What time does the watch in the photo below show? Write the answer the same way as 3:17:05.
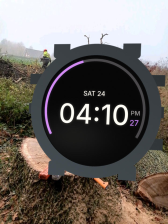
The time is 4:10:27
